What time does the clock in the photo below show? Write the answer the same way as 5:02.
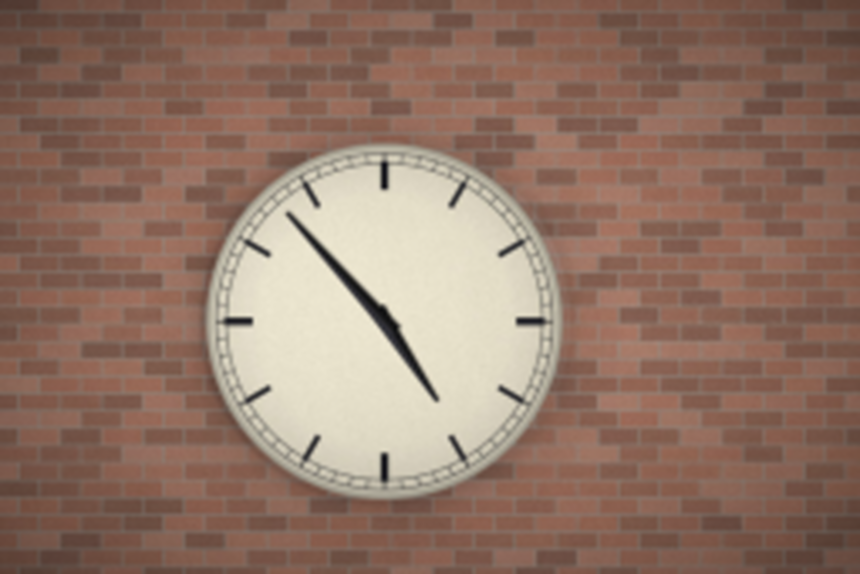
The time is 4:53
